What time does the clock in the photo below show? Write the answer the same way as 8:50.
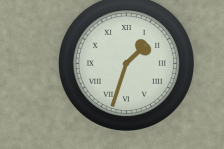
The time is 1:33
